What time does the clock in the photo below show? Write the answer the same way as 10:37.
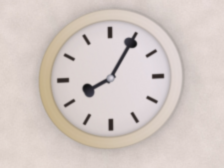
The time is 8:05
